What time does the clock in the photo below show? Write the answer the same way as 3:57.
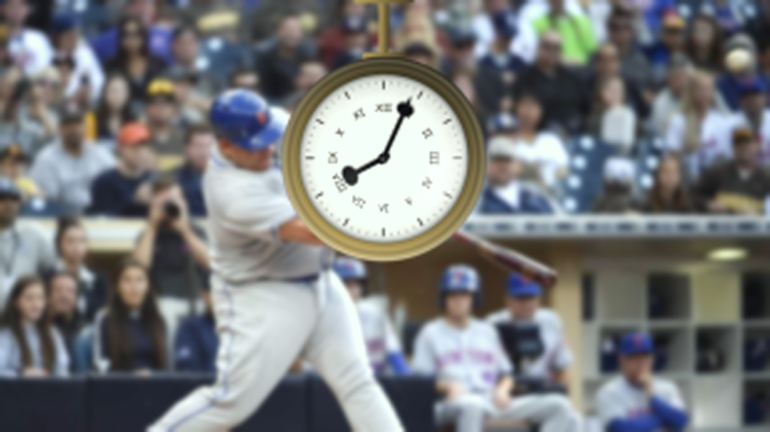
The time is 8:04
